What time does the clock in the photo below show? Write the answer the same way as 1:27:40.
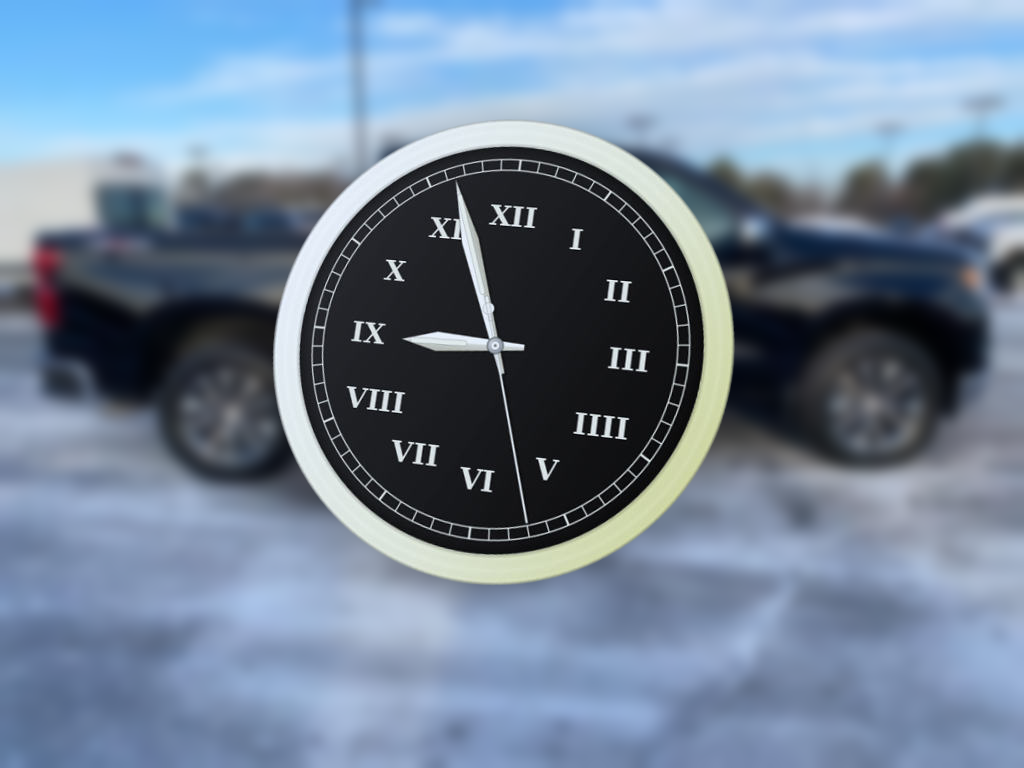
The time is 8:56:27
